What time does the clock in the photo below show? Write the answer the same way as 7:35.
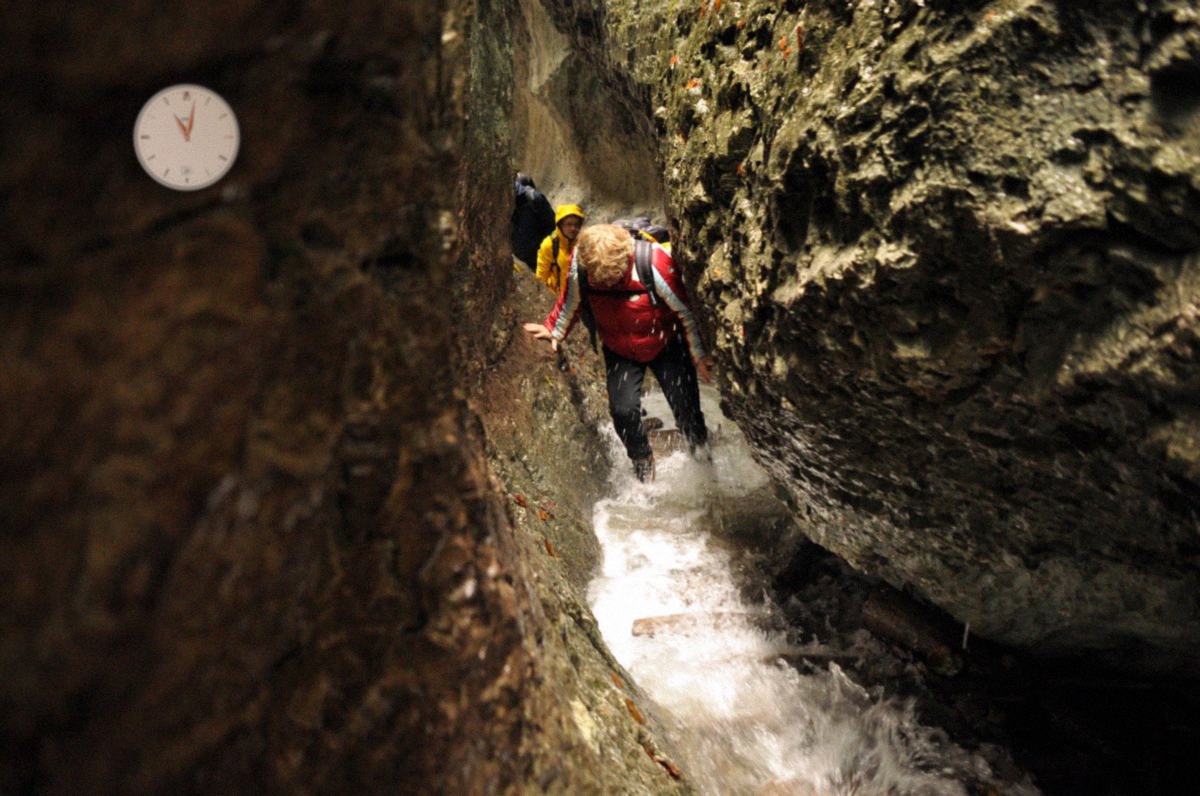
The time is 11:02
